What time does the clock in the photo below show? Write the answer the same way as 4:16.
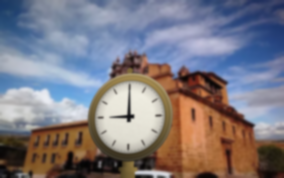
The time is 9:00
